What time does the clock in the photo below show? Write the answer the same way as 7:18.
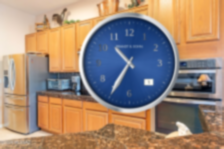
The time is 10:35
